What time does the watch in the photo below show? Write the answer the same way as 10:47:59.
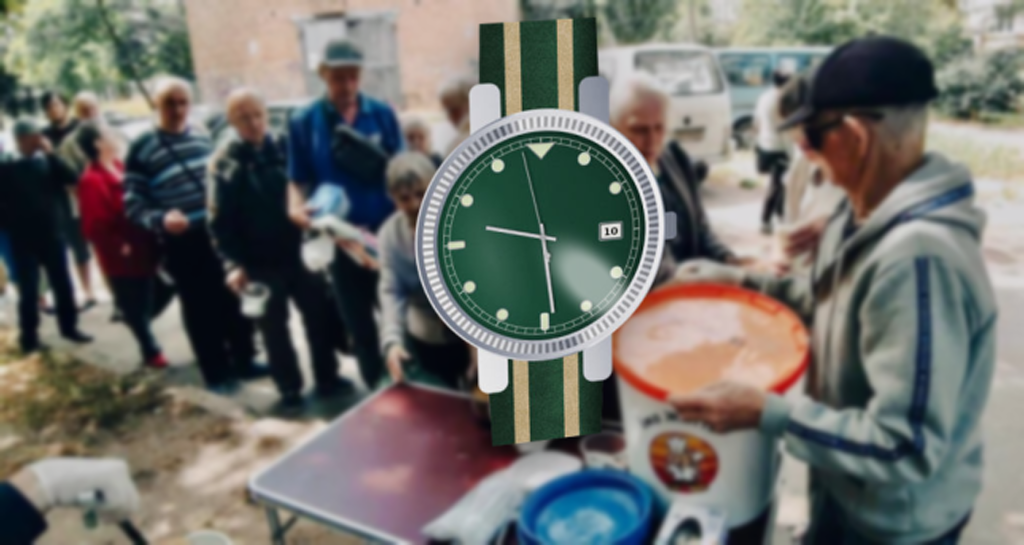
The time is 9:28:58
